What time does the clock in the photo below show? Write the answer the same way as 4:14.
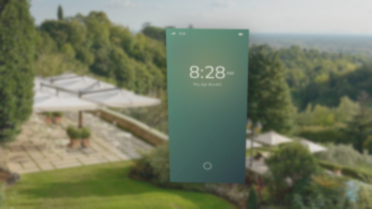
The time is 8:28
